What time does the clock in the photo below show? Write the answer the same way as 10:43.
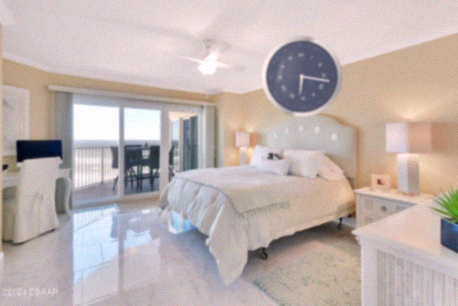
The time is 6:17
